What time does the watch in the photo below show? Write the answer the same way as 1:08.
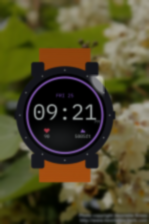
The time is 9:21
